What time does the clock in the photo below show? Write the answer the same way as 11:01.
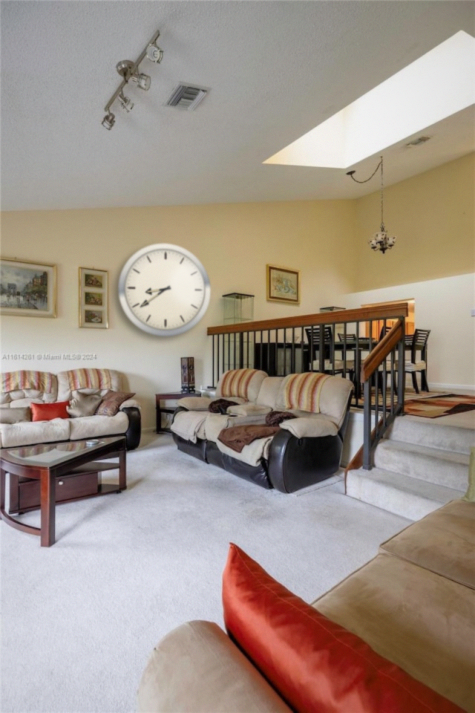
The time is 8:39
